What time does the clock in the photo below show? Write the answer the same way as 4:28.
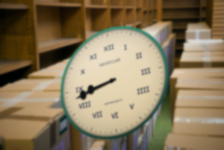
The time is 8:43
